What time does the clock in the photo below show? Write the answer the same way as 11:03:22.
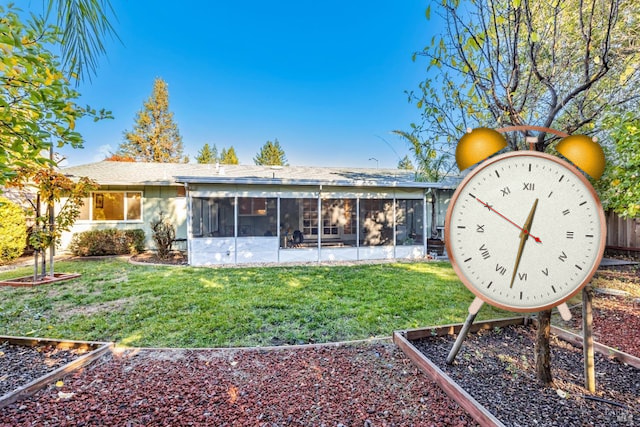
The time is 12:31:50
